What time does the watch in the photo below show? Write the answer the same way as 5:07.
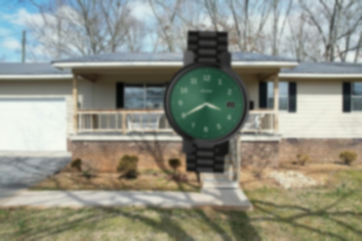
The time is 3:40
